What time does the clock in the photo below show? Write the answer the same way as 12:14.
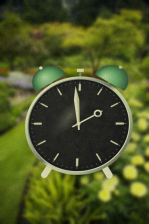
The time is 1:59
